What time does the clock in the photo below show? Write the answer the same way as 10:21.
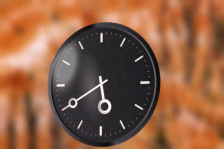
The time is 5:40
